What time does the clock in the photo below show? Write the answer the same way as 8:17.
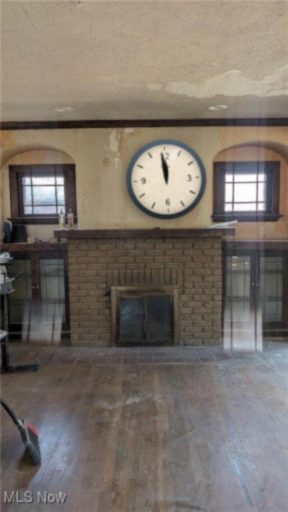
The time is 11:59
